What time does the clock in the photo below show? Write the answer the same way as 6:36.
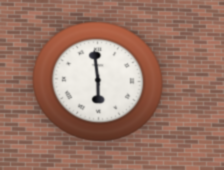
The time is 5:59
